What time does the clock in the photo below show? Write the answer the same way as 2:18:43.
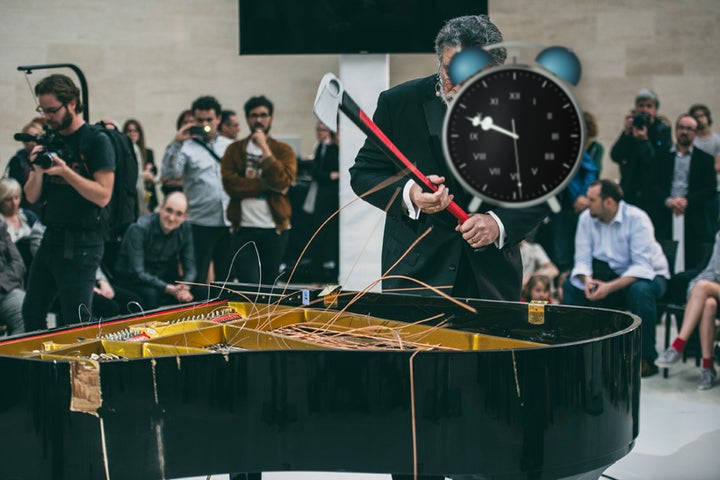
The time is 9:48:29
